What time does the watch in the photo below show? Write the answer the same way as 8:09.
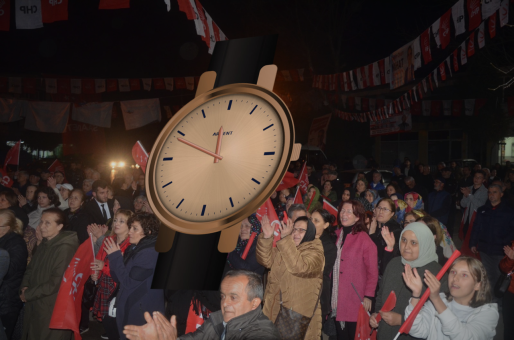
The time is 11:49
